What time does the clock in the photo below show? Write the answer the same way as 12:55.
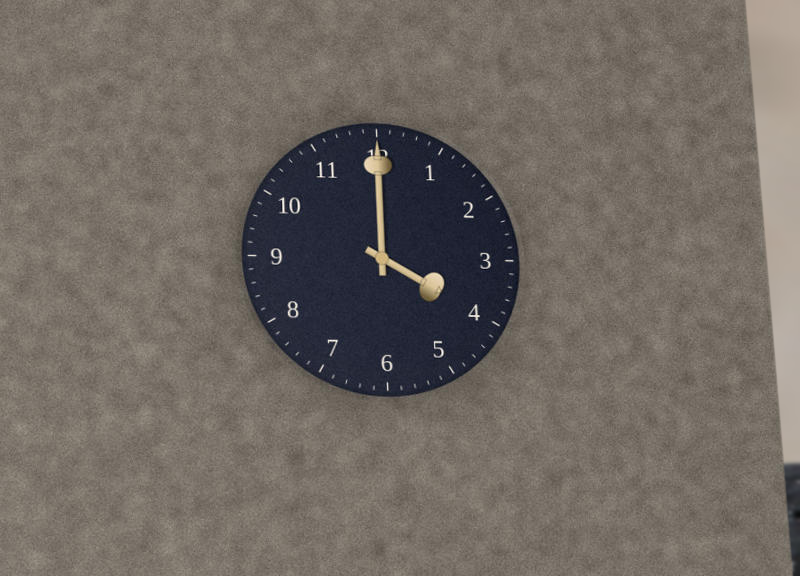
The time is 4:00
